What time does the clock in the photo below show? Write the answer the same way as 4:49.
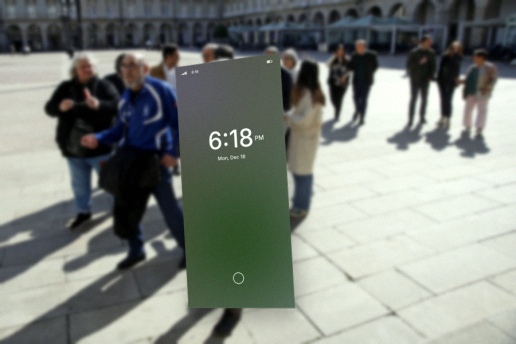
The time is 6:18
